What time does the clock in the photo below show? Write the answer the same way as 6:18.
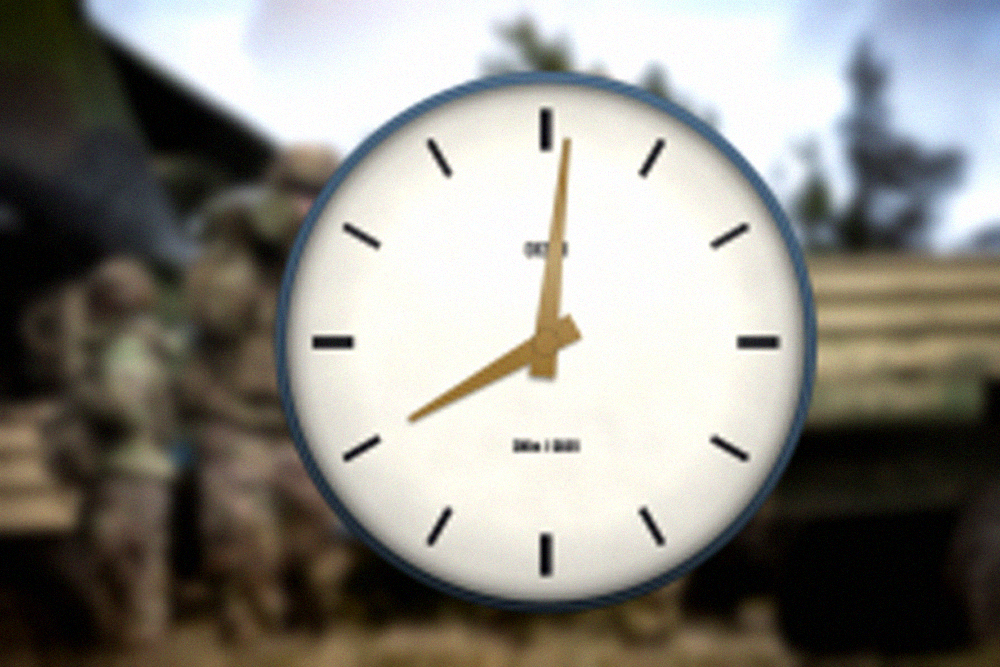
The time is 8:01
